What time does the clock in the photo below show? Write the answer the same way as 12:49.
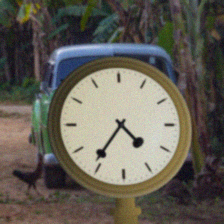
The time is 4:36
